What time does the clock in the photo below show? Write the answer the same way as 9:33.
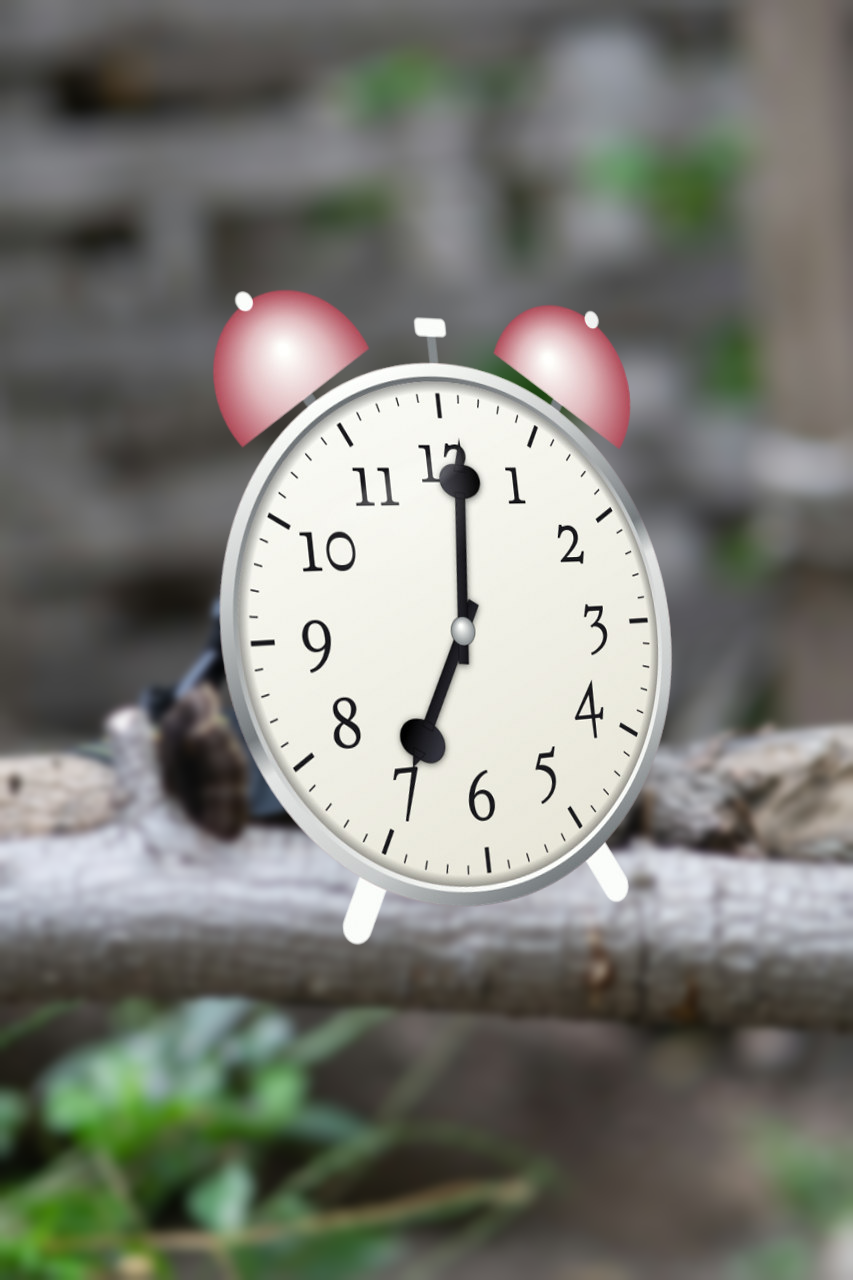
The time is 7:01
